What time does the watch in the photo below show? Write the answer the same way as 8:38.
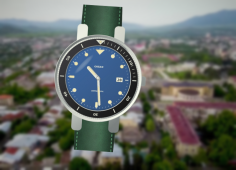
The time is 10:29
